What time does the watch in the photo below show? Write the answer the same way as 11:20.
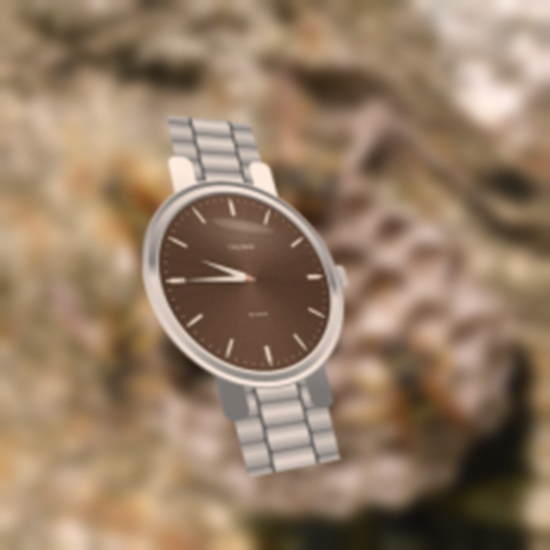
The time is 9:45
